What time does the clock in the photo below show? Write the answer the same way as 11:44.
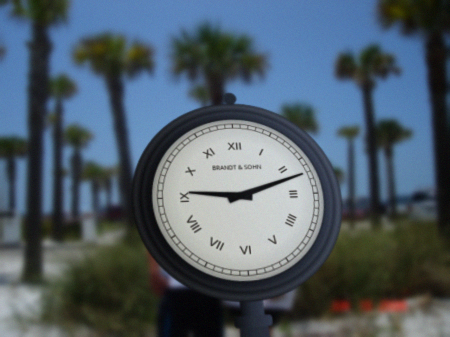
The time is 9:12
